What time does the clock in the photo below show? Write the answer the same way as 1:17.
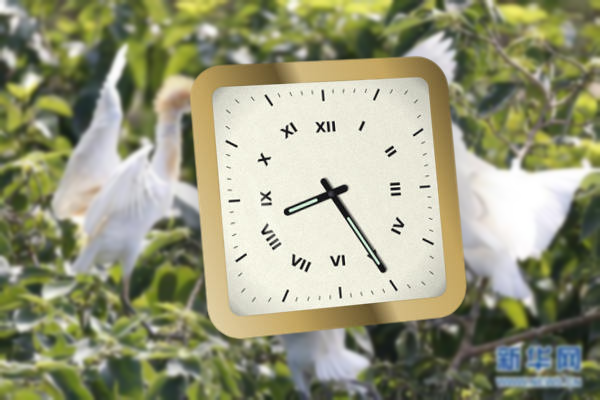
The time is 8:25
